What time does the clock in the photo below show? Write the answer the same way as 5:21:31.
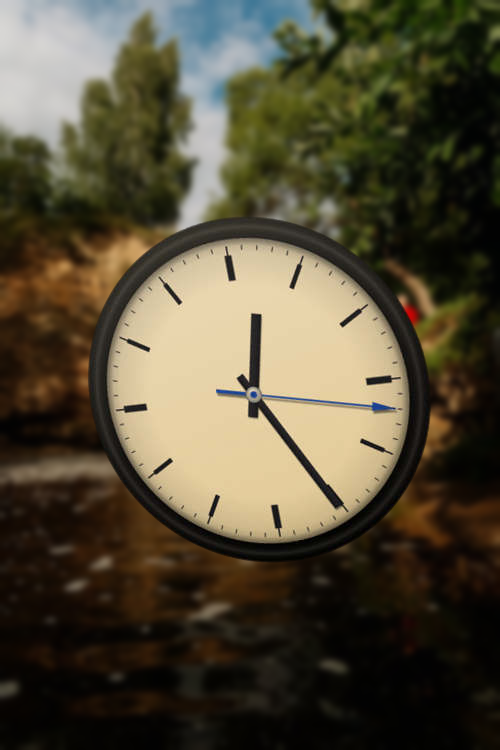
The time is 12:25:17
